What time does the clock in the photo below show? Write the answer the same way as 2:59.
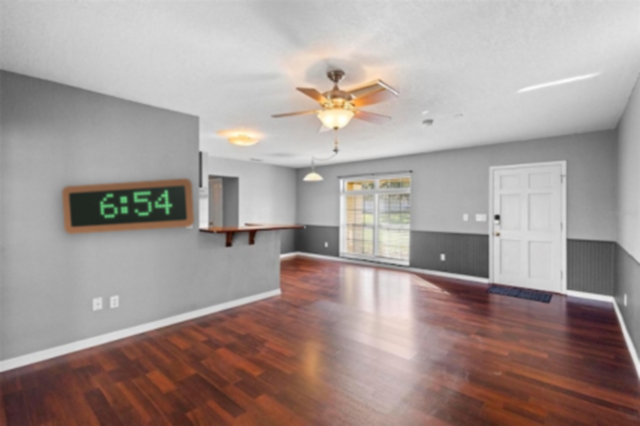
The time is 6:54
